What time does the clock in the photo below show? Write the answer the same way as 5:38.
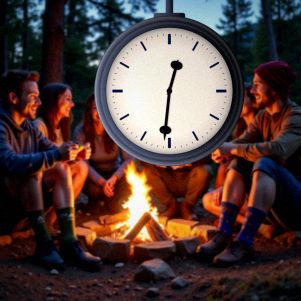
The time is 12:31
